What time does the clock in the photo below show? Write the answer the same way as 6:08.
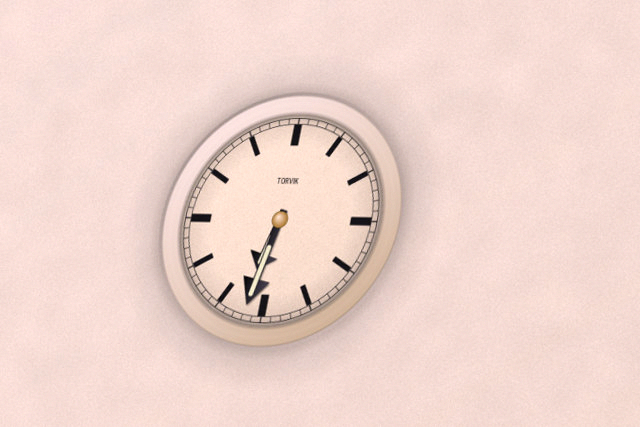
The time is 6:32
